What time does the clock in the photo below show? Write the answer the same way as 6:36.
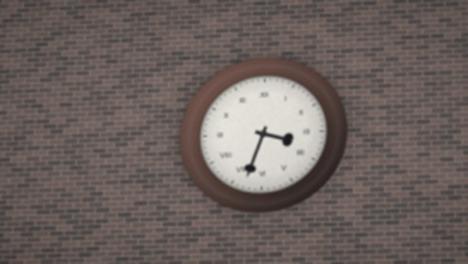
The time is 3:33
